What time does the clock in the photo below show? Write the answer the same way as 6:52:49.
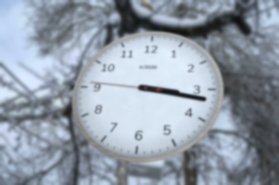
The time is 3:16:46
